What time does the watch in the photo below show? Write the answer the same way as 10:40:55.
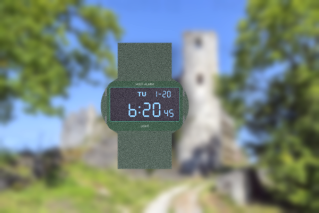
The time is 6:20:45
